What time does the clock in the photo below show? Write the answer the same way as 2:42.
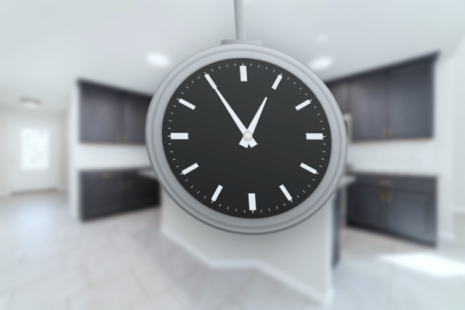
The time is 12:55
